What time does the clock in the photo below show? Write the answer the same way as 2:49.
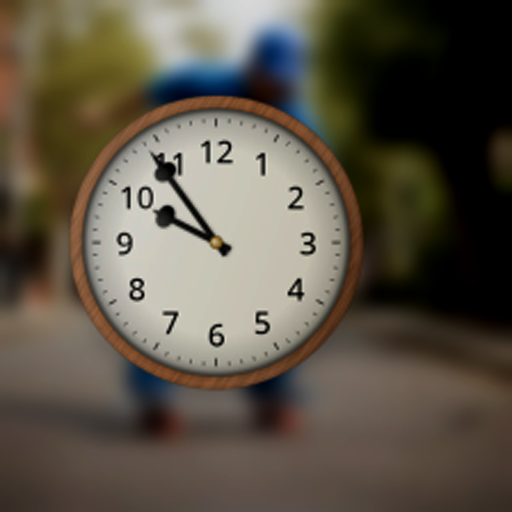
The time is 9:54
